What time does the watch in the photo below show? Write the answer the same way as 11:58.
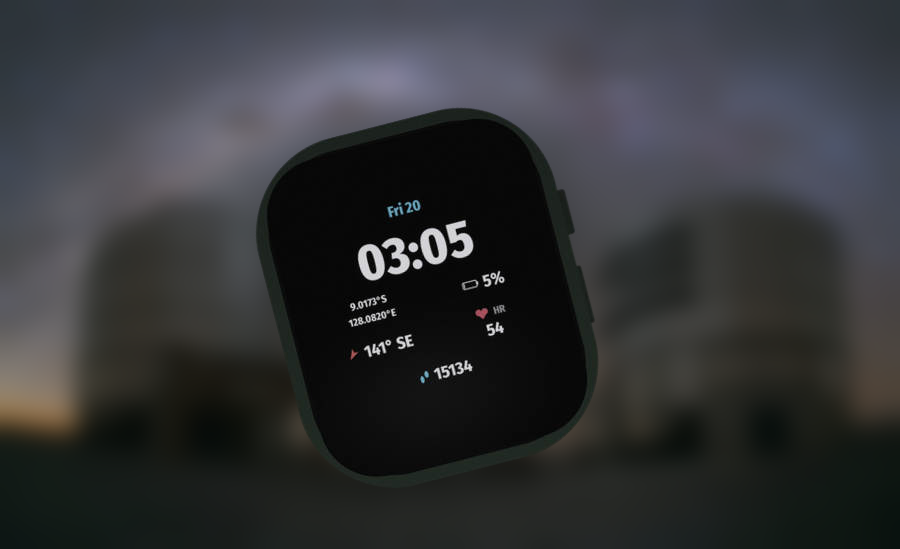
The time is 3:05
